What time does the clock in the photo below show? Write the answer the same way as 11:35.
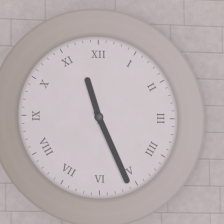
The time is 11:26
